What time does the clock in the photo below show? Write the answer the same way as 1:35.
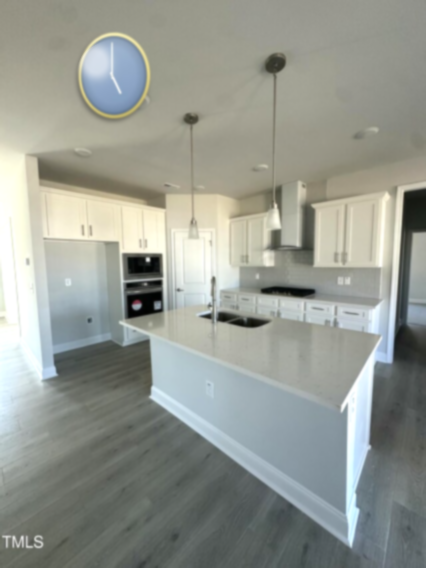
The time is 5:00
